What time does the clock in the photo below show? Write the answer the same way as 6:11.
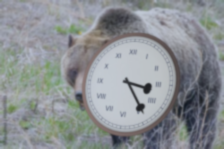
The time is 3:24
